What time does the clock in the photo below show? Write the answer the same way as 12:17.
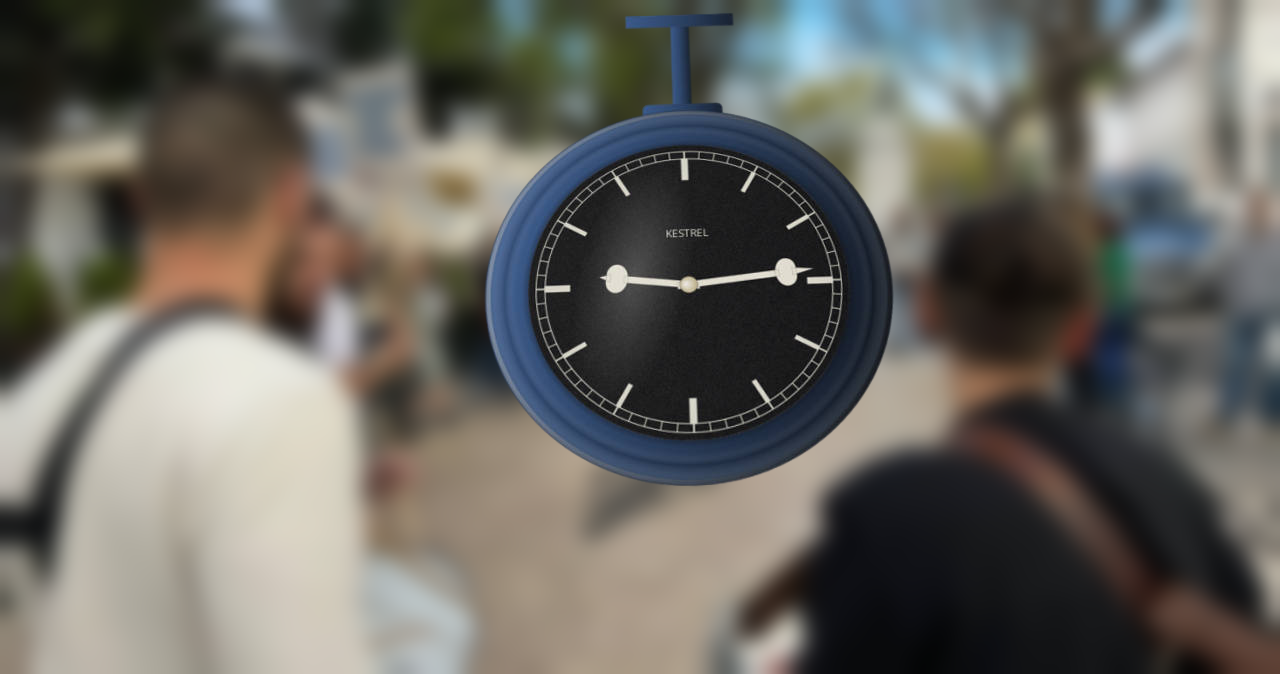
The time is 9:14
